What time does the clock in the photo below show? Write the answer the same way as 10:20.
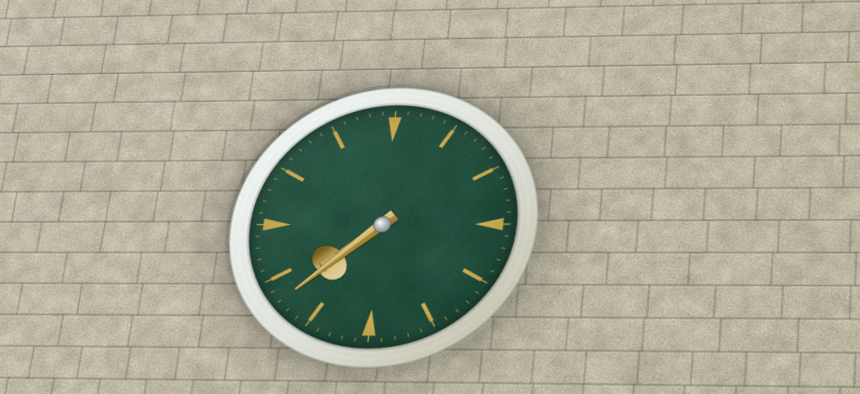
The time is 7:38
